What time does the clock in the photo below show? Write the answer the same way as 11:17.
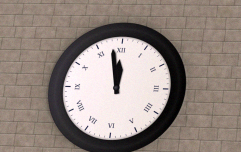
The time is 11:58
